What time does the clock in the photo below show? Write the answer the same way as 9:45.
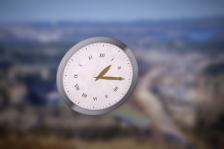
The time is 1:15
